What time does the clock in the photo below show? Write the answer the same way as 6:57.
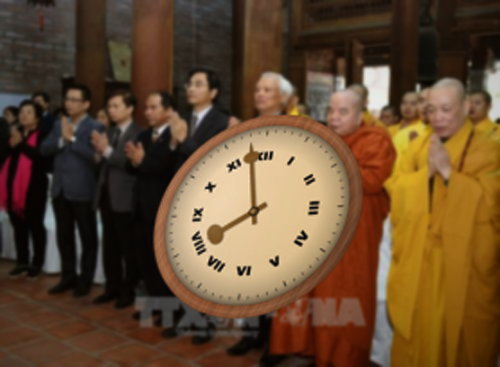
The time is 7:58
